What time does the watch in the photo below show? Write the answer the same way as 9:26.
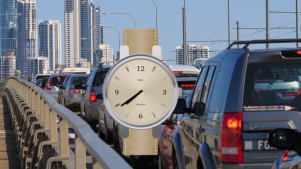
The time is 7:39
